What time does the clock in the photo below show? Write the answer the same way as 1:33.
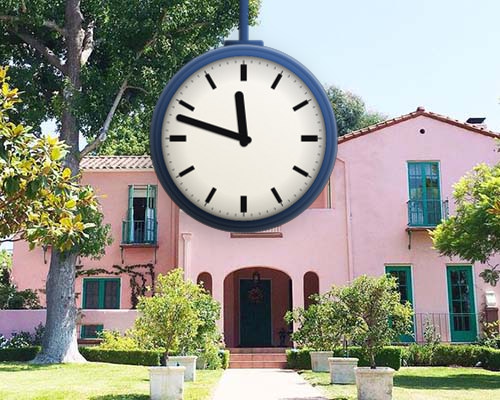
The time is 11:48
